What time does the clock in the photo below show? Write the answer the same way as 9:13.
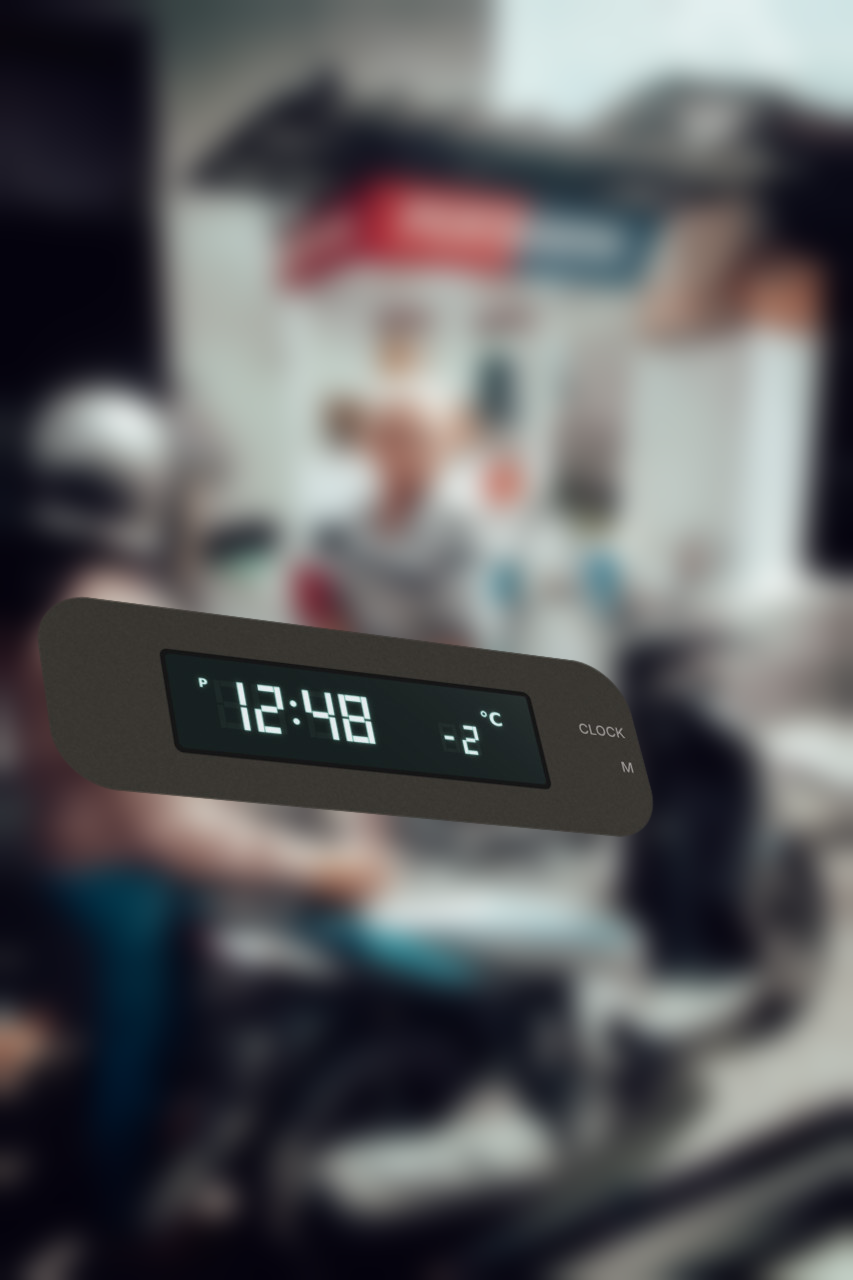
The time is 12:48
